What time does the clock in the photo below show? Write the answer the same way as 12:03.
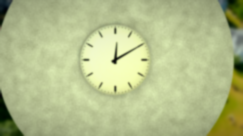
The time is 12:10
